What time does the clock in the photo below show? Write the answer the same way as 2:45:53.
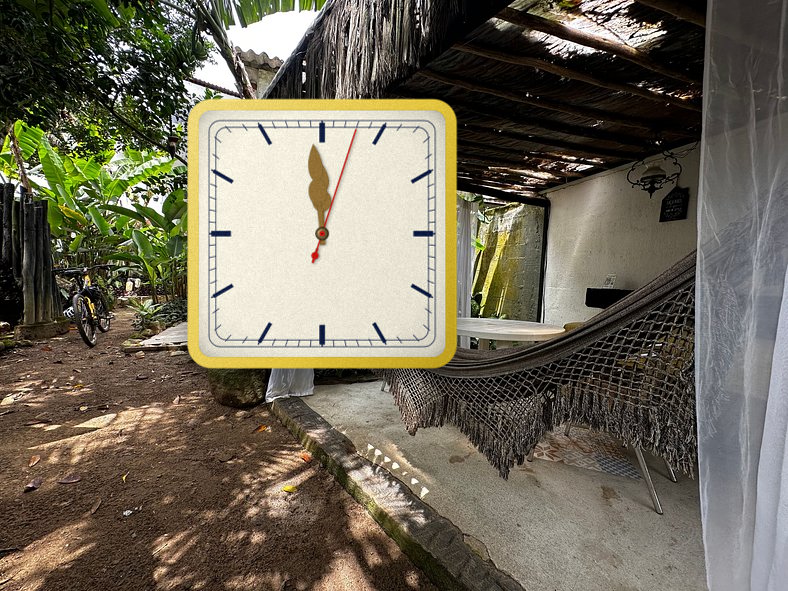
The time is 11:59:03
